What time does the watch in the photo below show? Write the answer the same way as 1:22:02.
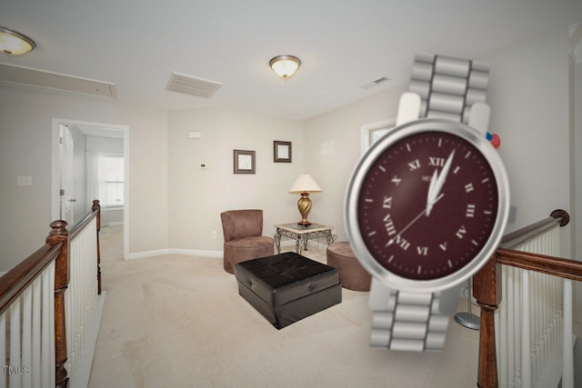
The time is 12:02:37
